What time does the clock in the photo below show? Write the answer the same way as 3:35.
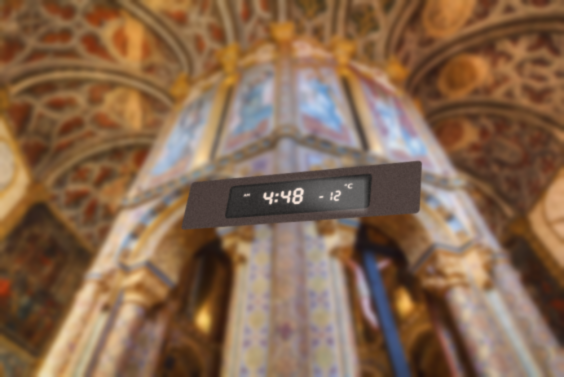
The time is 4:48
